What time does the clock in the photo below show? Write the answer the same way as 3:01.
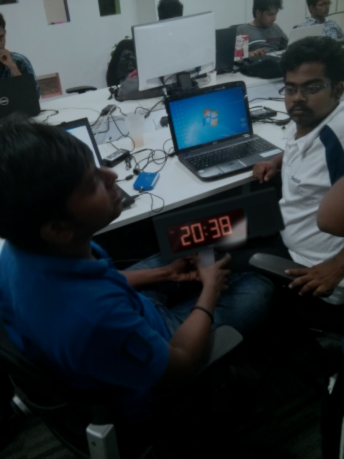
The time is 20:38
